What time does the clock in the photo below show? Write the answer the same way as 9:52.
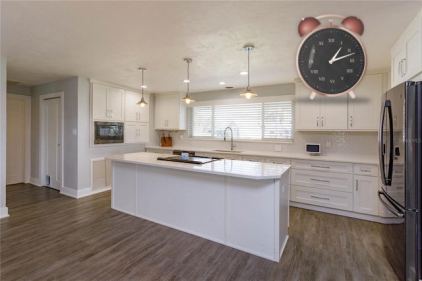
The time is 1:12
